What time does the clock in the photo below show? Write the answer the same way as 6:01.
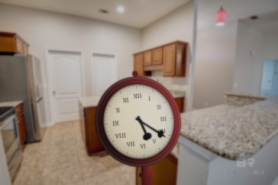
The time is 5:21
